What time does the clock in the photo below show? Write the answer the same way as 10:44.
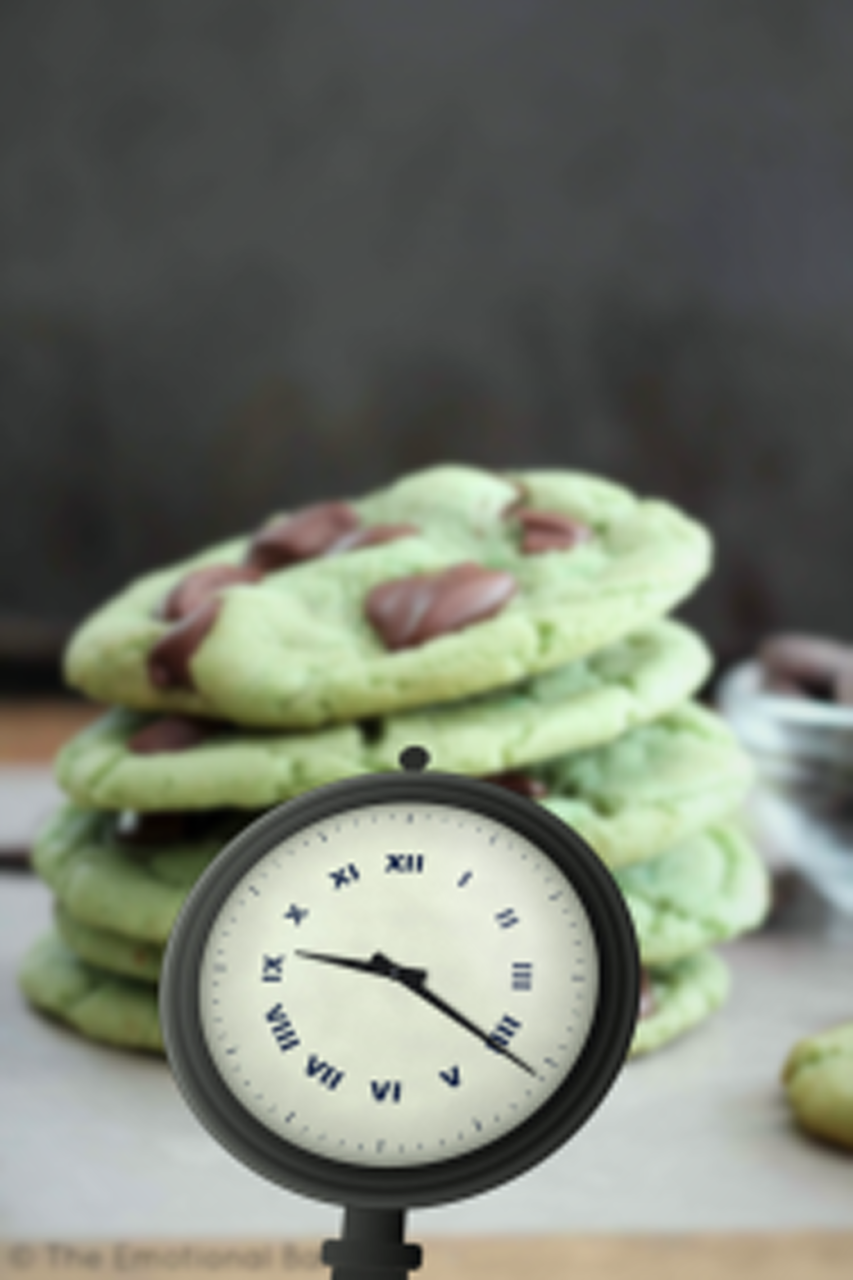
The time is 9:21
